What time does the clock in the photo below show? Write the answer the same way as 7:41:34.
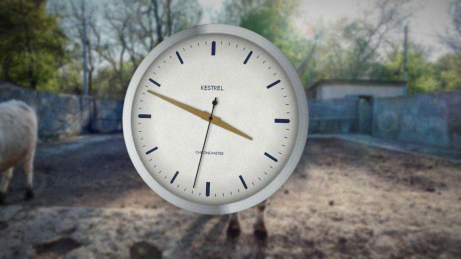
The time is 3:48:32
